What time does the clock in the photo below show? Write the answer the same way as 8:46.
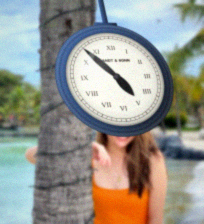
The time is 4:53
